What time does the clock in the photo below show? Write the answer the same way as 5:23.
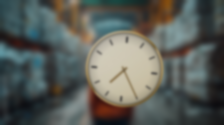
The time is 7:25
